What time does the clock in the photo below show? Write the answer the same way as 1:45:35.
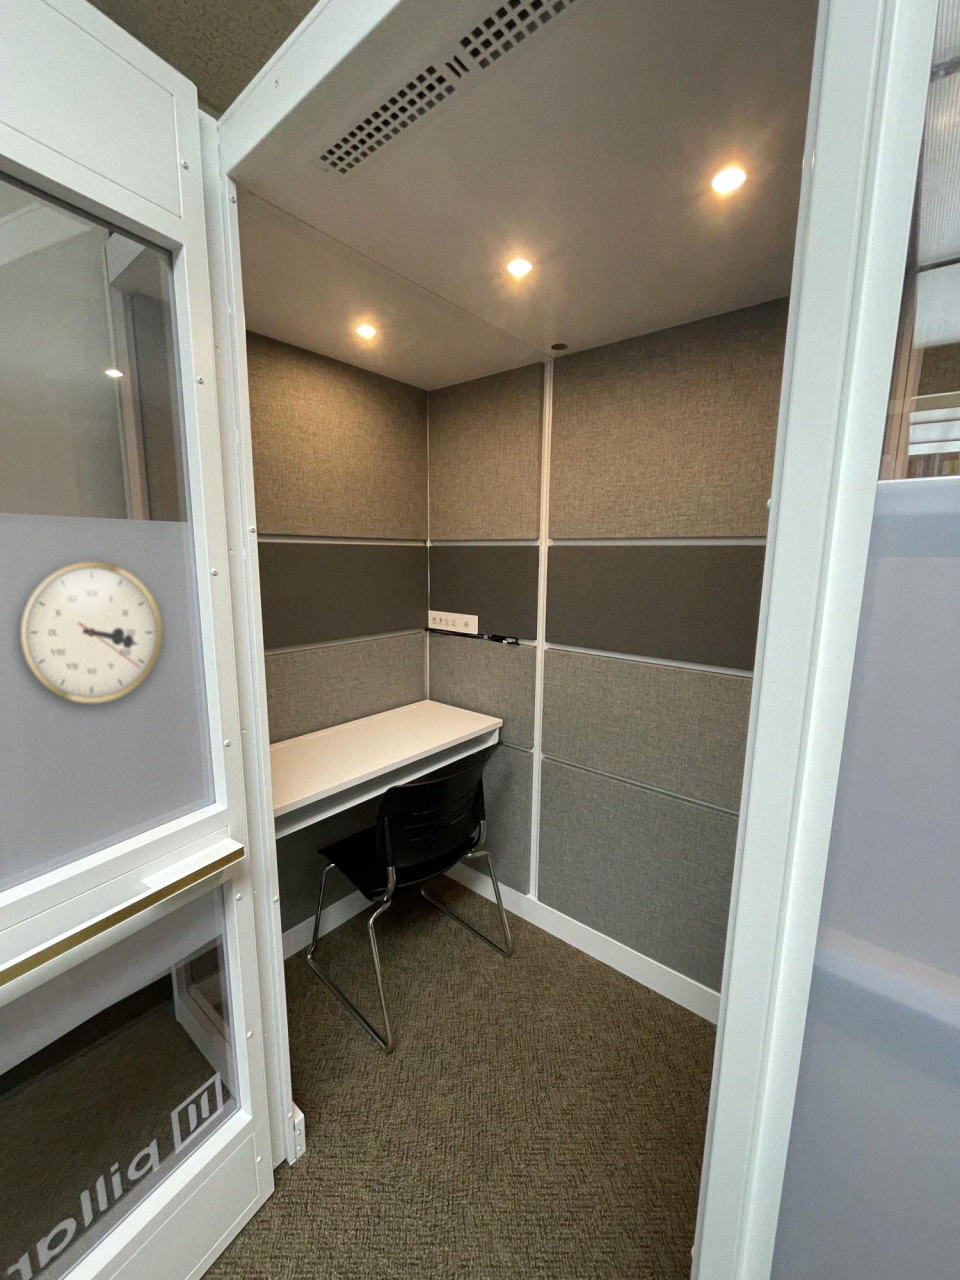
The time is 3:17:21
